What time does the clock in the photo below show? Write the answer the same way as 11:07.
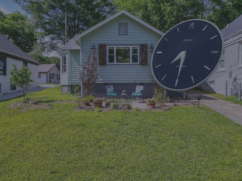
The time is 7:30
